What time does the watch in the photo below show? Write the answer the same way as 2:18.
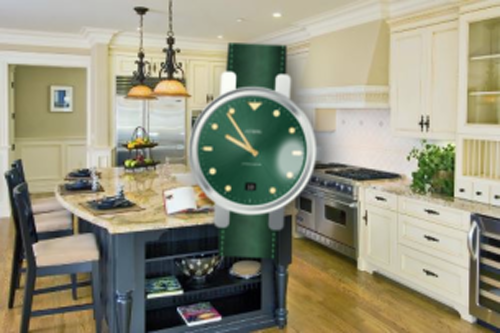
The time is 9:54
